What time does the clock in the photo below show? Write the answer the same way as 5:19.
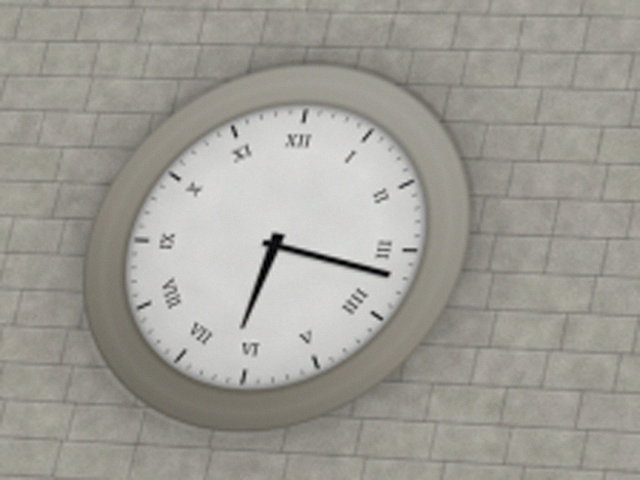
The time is 6:17
